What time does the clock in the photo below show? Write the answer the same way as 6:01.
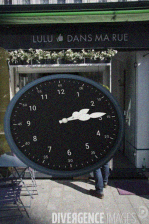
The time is 2:14
